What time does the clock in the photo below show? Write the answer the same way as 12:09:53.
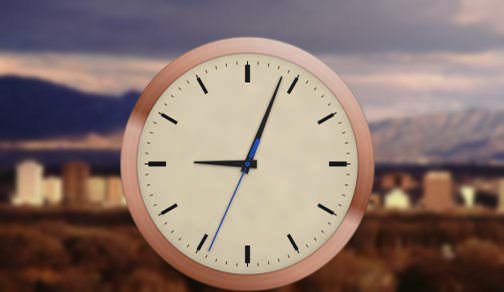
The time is 9:03:34
